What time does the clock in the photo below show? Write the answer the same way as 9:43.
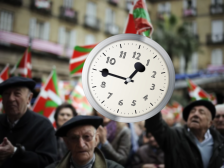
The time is 12:45
